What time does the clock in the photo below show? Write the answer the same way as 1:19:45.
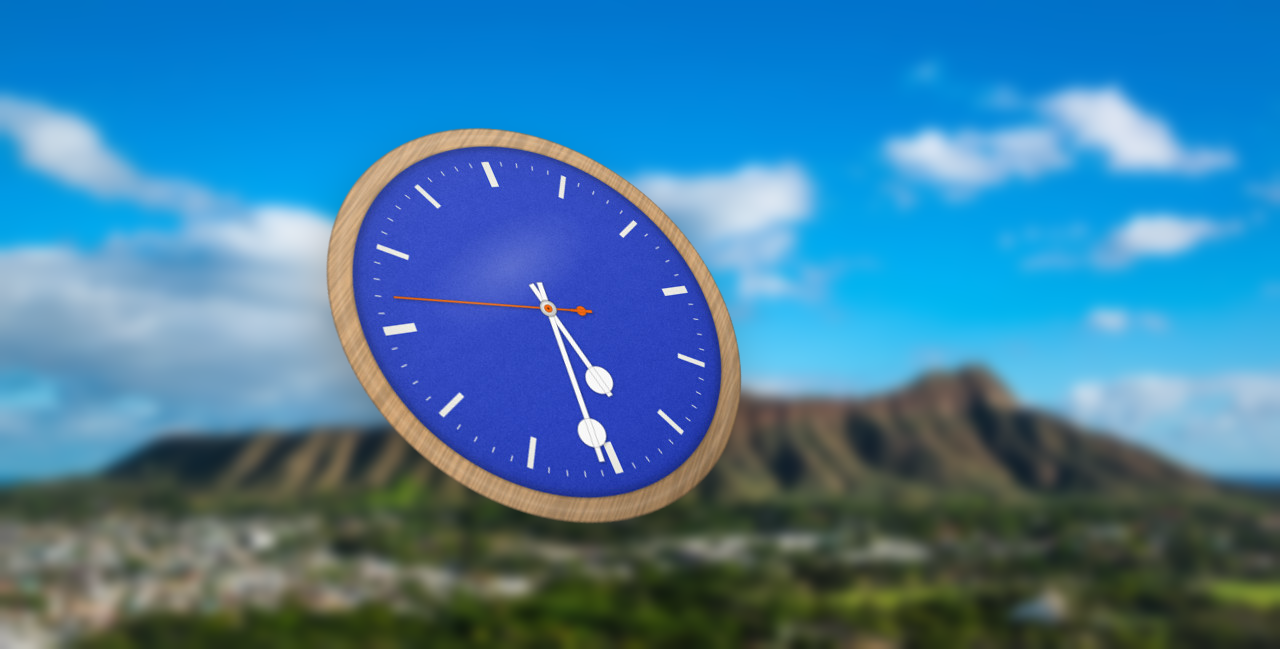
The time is 5:30:47
